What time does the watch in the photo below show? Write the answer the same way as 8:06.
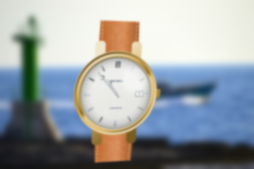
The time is 10:53
